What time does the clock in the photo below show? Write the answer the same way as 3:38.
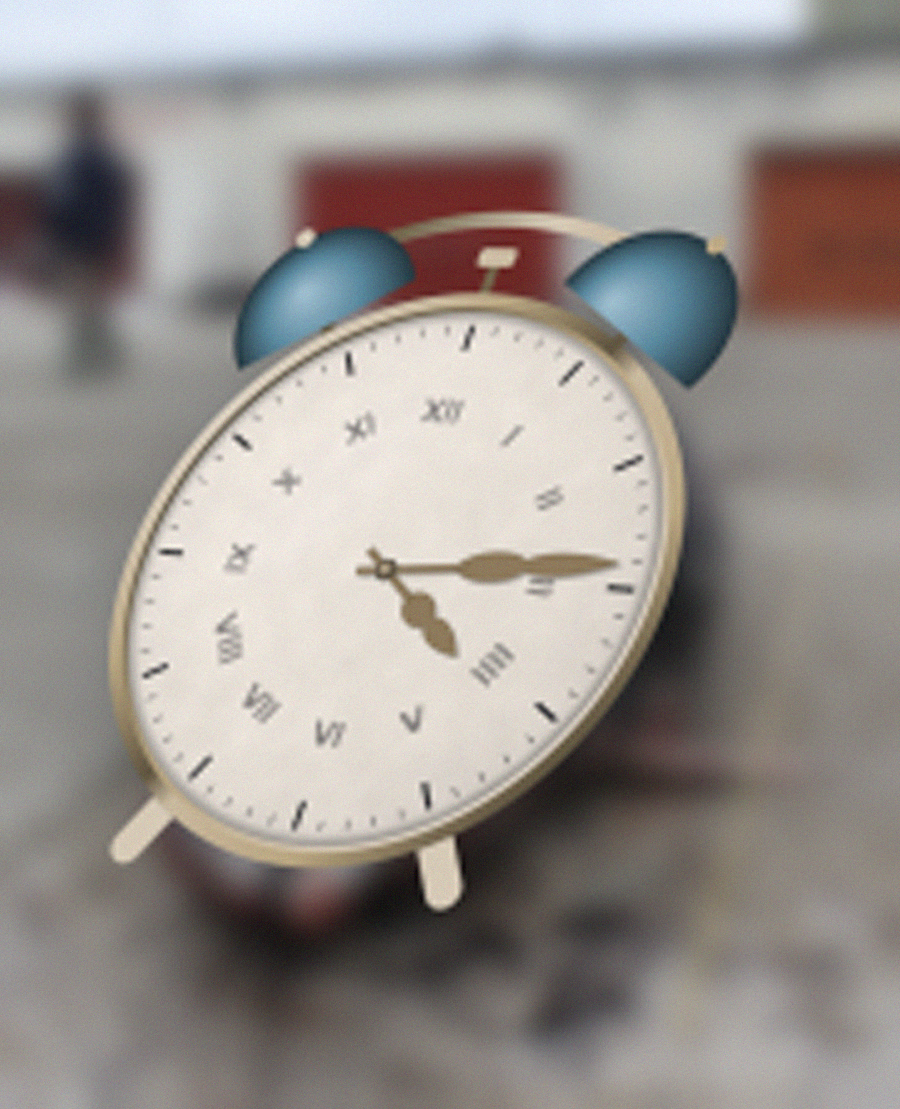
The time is 4:14
